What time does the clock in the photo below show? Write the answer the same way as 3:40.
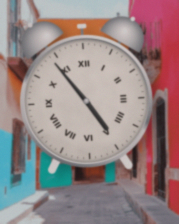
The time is 4:54
